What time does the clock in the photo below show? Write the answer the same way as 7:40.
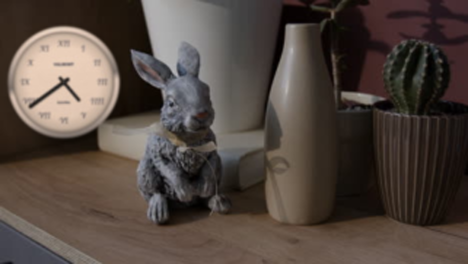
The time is 4:39
